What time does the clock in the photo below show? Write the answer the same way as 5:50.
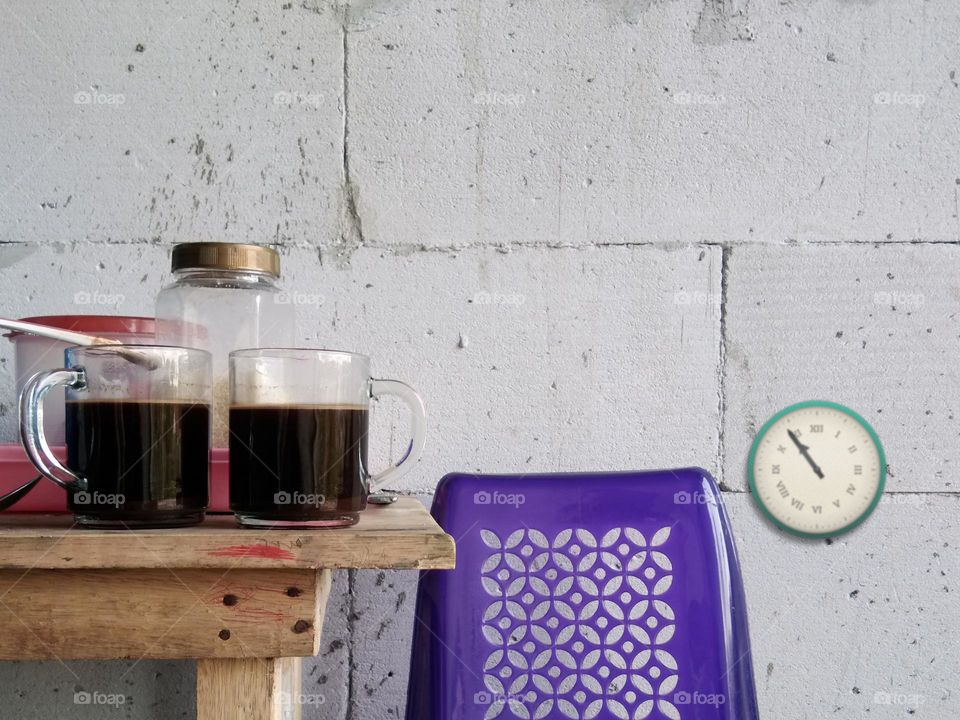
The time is 10:54
